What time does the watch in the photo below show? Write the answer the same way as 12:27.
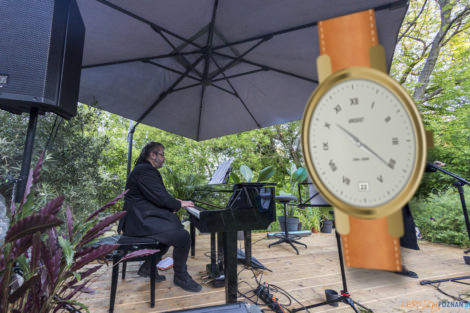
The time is 10:21
